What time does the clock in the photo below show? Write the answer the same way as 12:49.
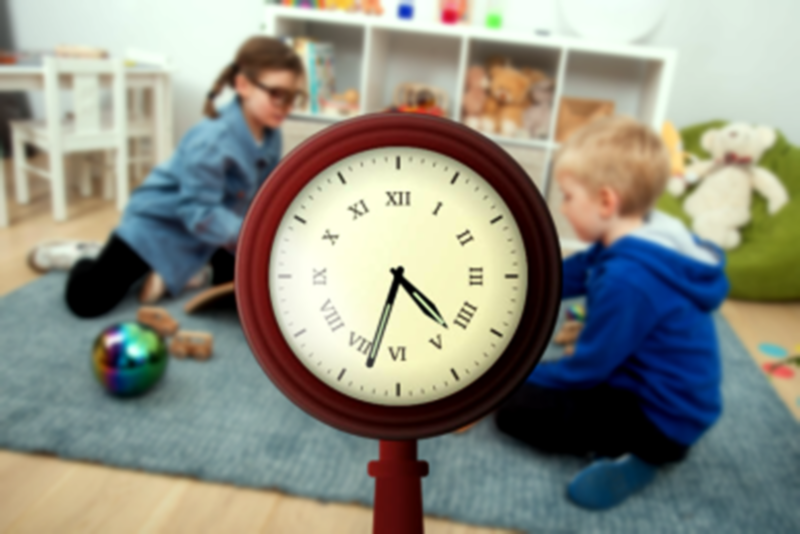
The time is 4:33
